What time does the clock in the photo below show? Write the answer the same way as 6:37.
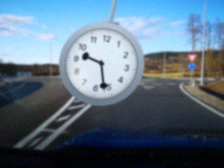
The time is 9:27
